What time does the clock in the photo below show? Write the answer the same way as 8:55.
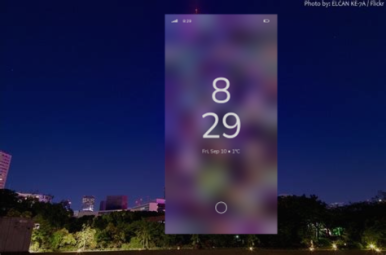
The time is 8:29
